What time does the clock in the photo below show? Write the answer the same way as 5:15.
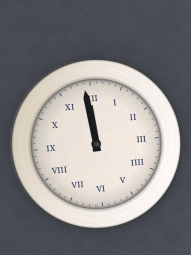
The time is 11:59
